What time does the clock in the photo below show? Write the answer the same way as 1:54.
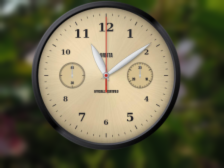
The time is 11:09
